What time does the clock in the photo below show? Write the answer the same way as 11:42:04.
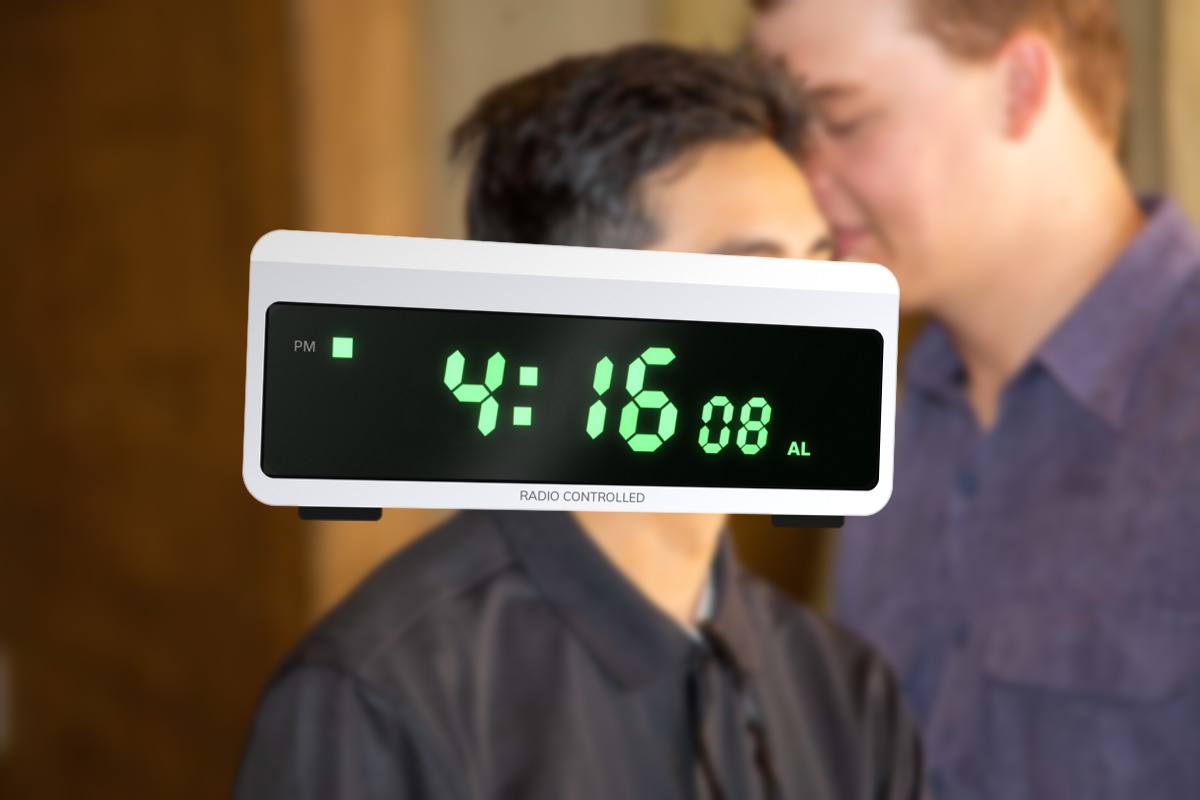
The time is 4:16:08
